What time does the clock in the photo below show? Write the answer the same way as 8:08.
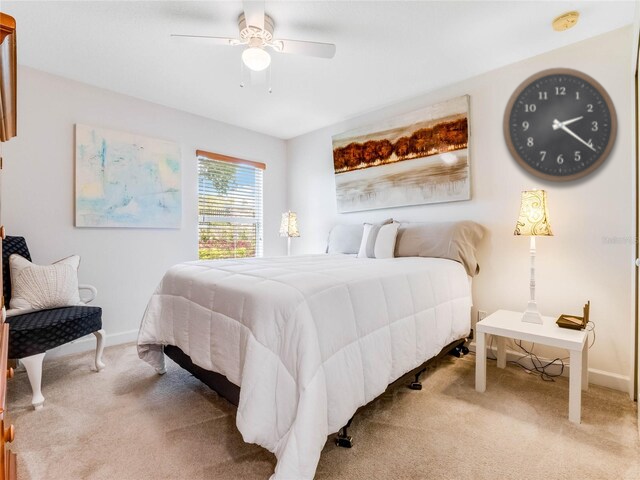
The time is 2:21
